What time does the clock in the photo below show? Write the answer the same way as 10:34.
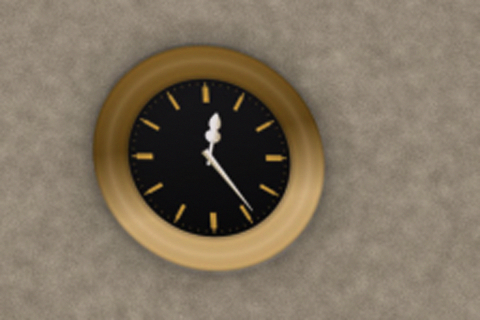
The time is 12:24
